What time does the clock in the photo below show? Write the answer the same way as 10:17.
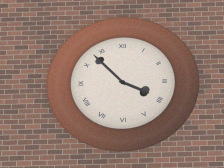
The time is 3:53
